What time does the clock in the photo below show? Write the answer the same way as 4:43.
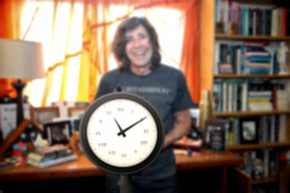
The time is 11:10
